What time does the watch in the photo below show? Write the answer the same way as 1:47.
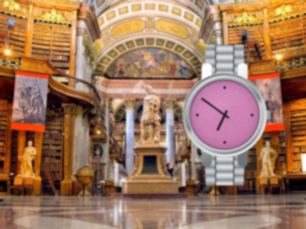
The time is 6:51
